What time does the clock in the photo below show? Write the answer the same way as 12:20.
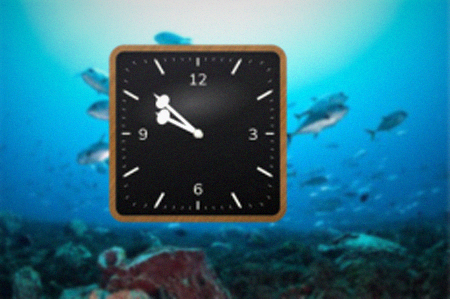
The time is 9:52
